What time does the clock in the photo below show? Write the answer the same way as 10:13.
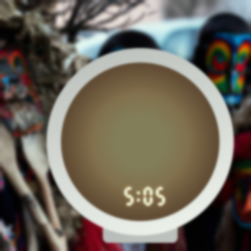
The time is 5:05
